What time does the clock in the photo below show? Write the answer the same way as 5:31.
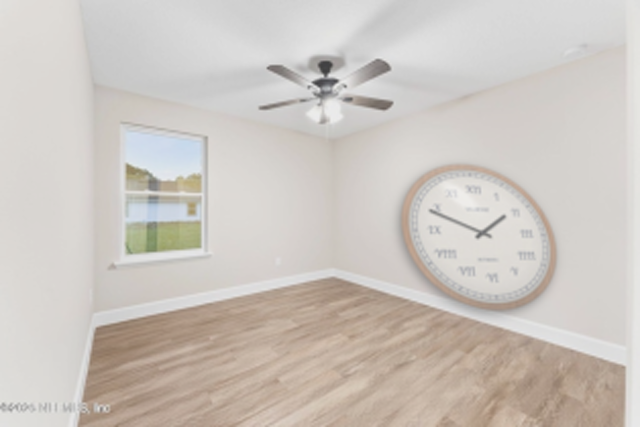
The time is 1:49
